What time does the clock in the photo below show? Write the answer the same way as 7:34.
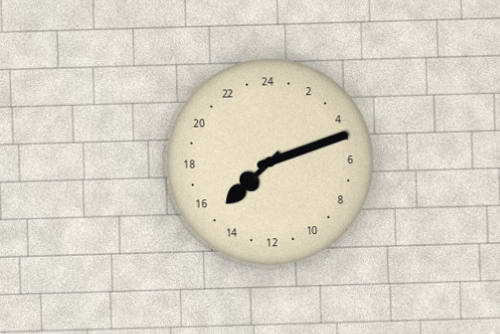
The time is 15:12
